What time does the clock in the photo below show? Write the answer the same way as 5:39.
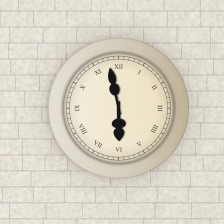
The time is 5:58
